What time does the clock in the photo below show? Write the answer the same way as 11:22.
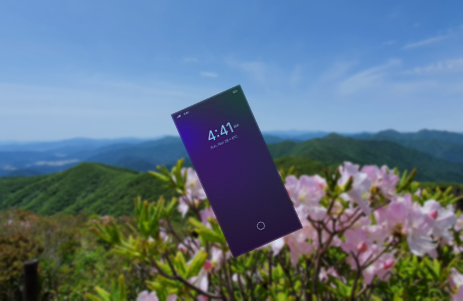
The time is 4:41
